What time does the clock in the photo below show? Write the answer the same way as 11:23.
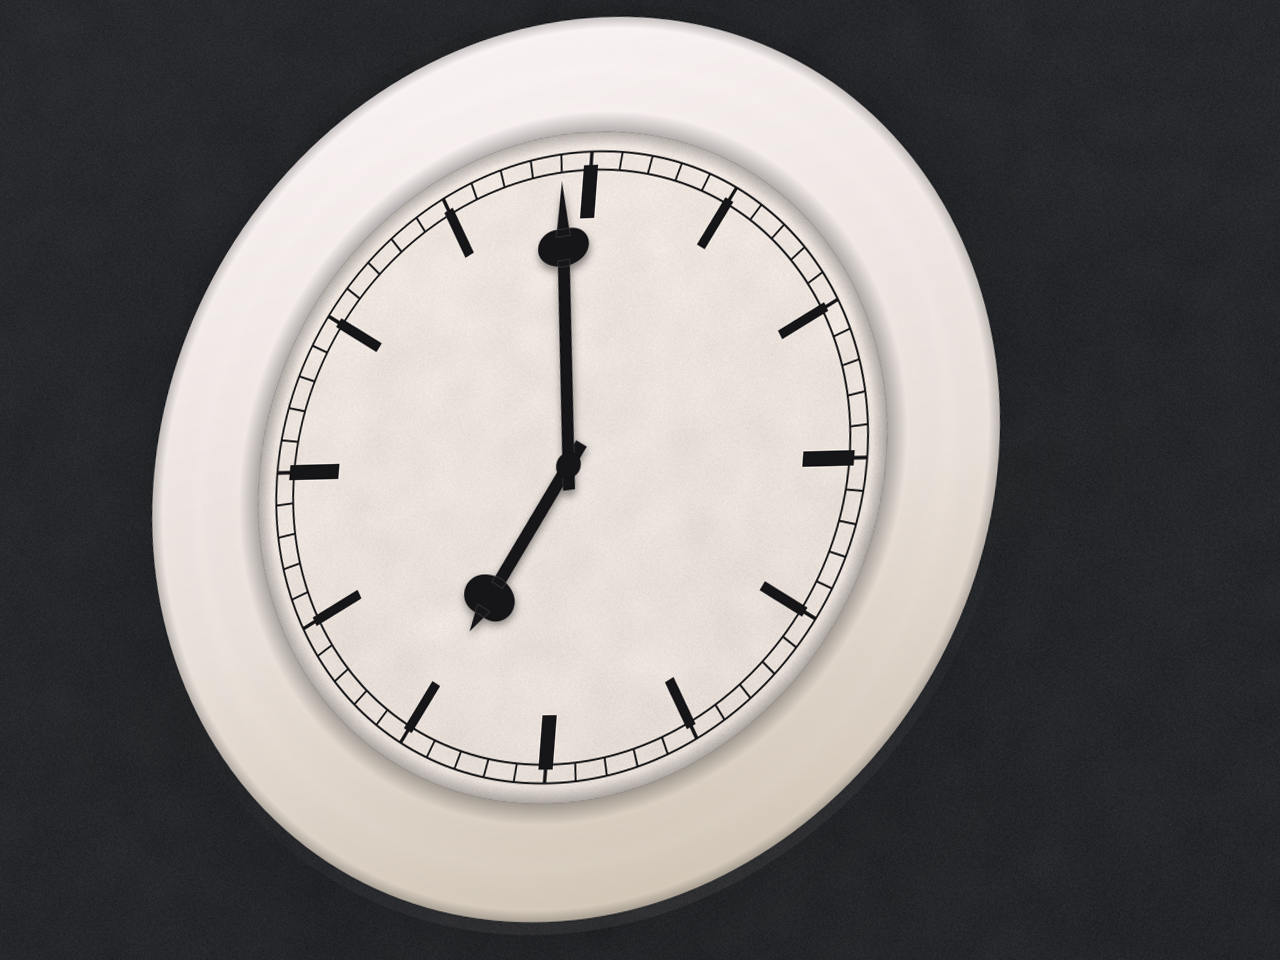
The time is 6:59
